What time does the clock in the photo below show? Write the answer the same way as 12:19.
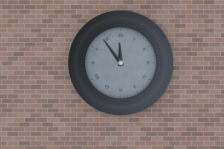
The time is 11:54
